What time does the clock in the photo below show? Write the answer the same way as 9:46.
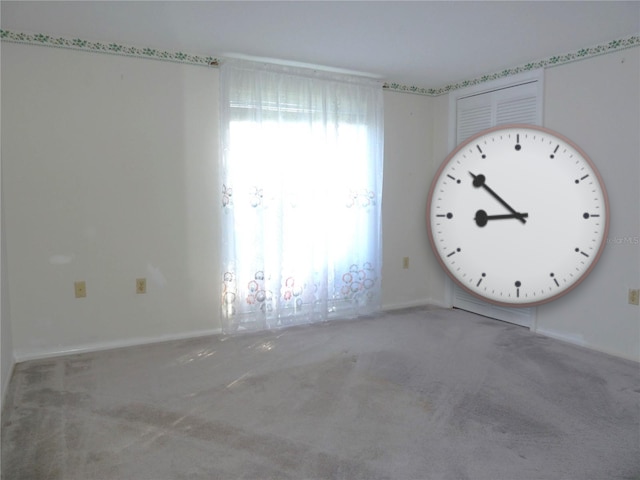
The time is 8:52
